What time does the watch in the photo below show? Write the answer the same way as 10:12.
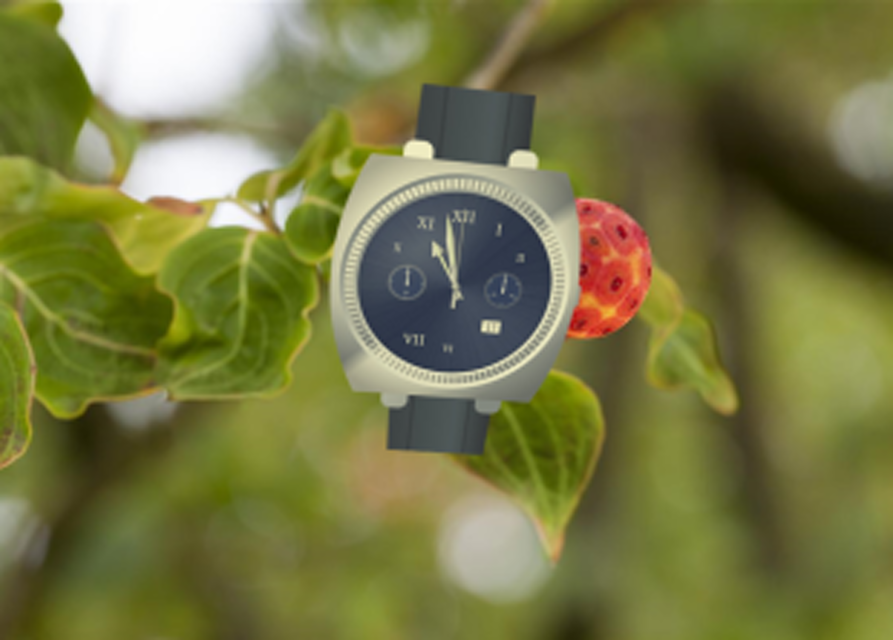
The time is 10:58
